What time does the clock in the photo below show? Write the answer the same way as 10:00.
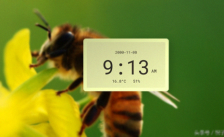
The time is 9:13
